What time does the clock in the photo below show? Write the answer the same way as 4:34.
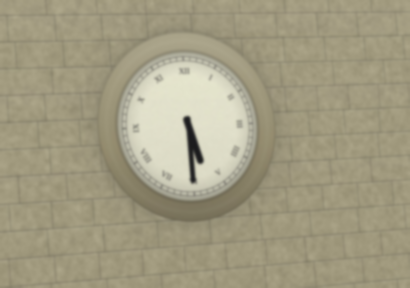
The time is 5:30
